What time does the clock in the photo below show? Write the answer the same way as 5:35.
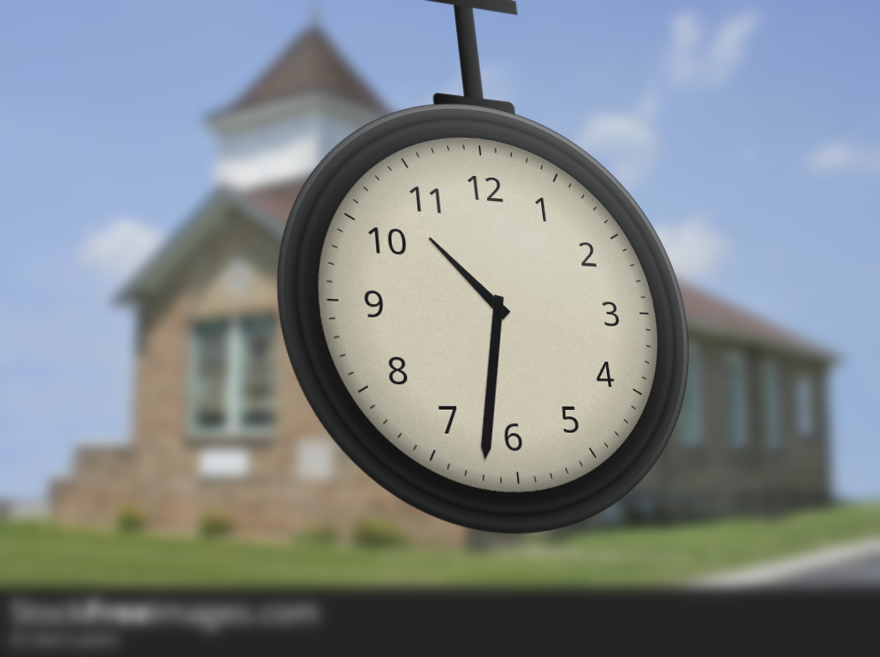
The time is 10:32
